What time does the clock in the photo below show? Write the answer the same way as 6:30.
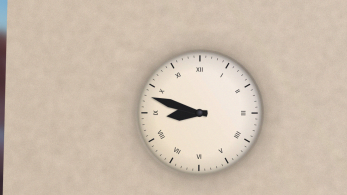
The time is 8:48
